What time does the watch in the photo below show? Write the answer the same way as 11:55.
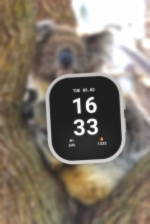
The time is 16:33
